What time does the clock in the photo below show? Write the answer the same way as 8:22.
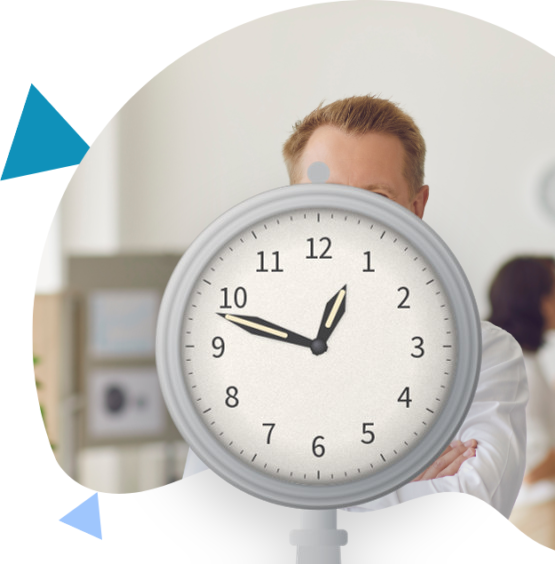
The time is 12:48
